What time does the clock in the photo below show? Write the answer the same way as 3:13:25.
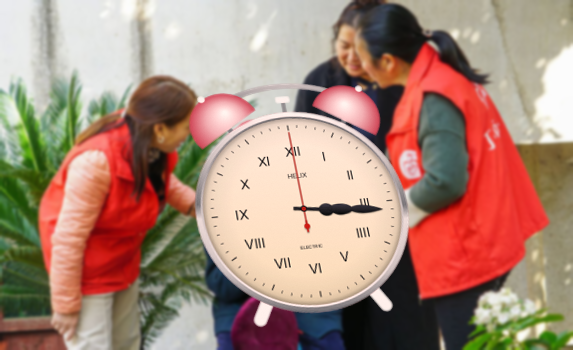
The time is 3:16:00
